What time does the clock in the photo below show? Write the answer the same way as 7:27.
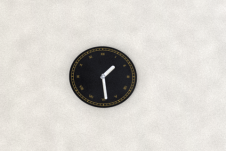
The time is 1:29
